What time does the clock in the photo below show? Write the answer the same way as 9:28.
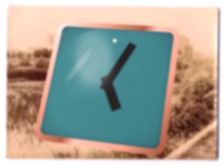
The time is 5:04
